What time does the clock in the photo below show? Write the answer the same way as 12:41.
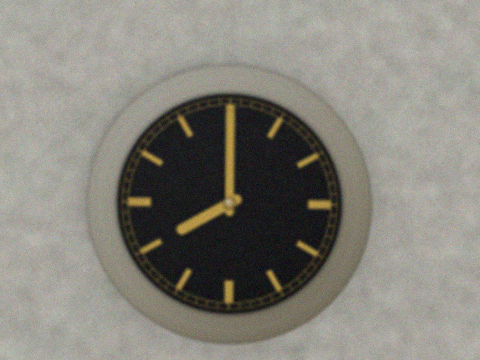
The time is 8:00
